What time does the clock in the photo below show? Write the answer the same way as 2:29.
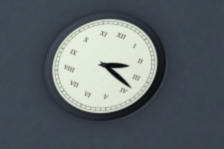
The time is 2:18
